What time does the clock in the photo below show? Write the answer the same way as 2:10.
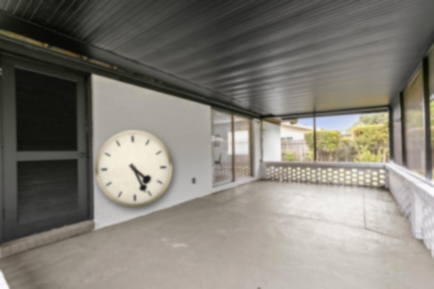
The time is 4:26
